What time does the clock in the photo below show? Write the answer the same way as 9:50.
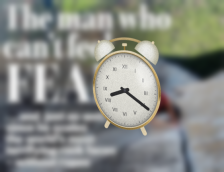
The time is 8:20
